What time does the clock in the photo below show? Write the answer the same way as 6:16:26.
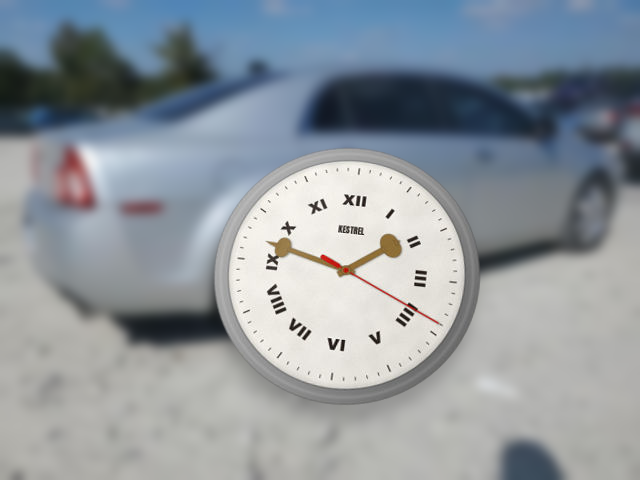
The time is 1:47:19
